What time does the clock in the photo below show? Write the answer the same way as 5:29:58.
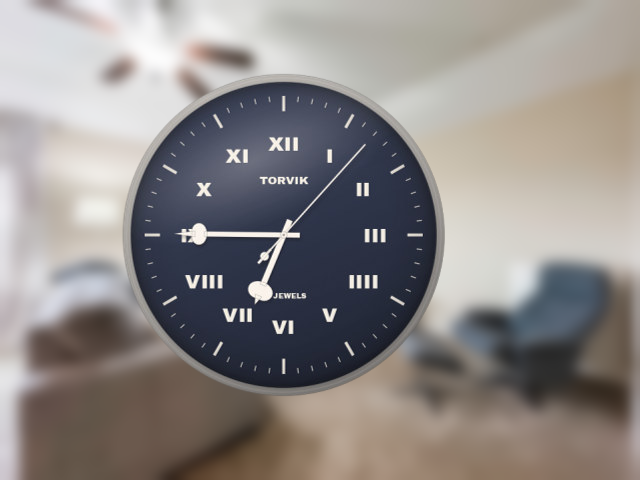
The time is 6:45:07
